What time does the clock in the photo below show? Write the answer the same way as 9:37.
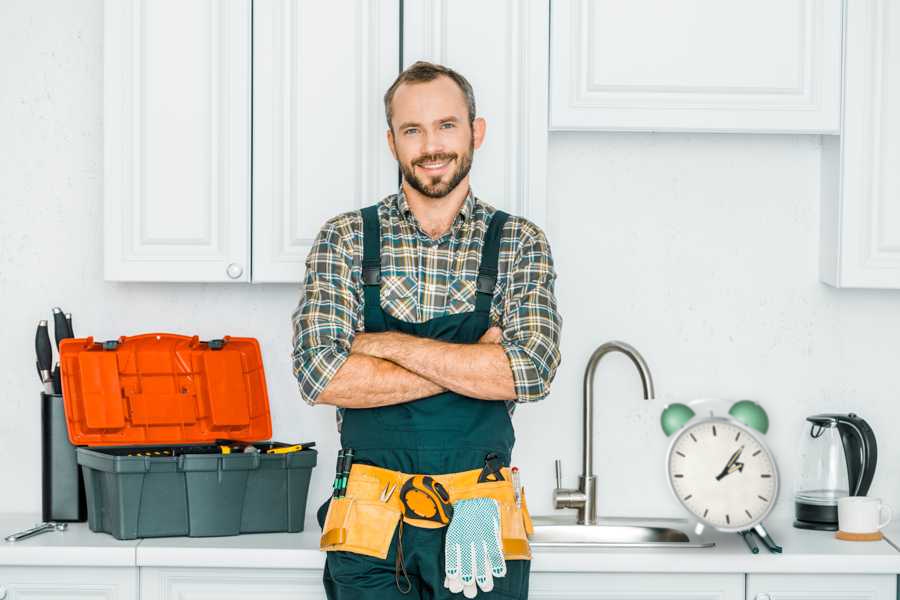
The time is 2:07
